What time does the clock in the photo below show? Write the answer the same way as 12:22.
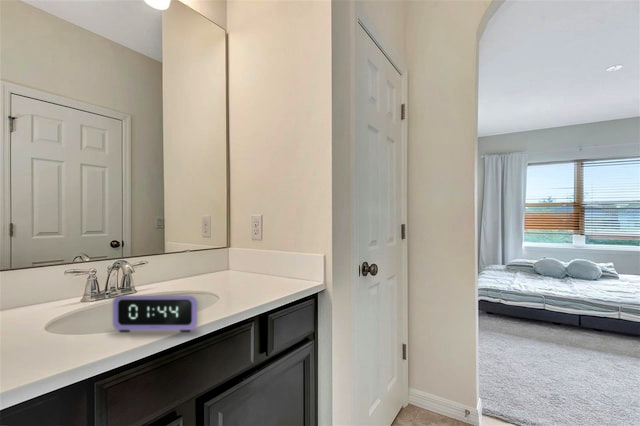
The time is 1:44
